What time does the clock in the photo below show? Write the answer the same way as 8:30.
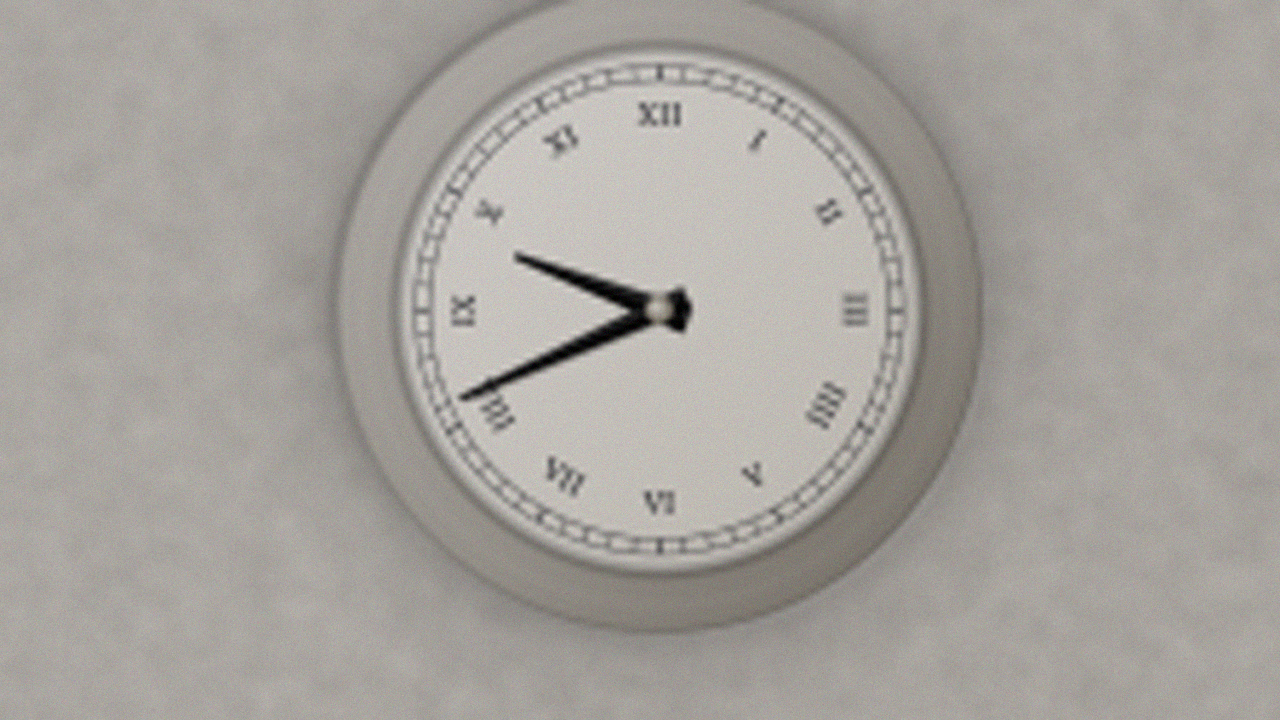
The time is 9:41
